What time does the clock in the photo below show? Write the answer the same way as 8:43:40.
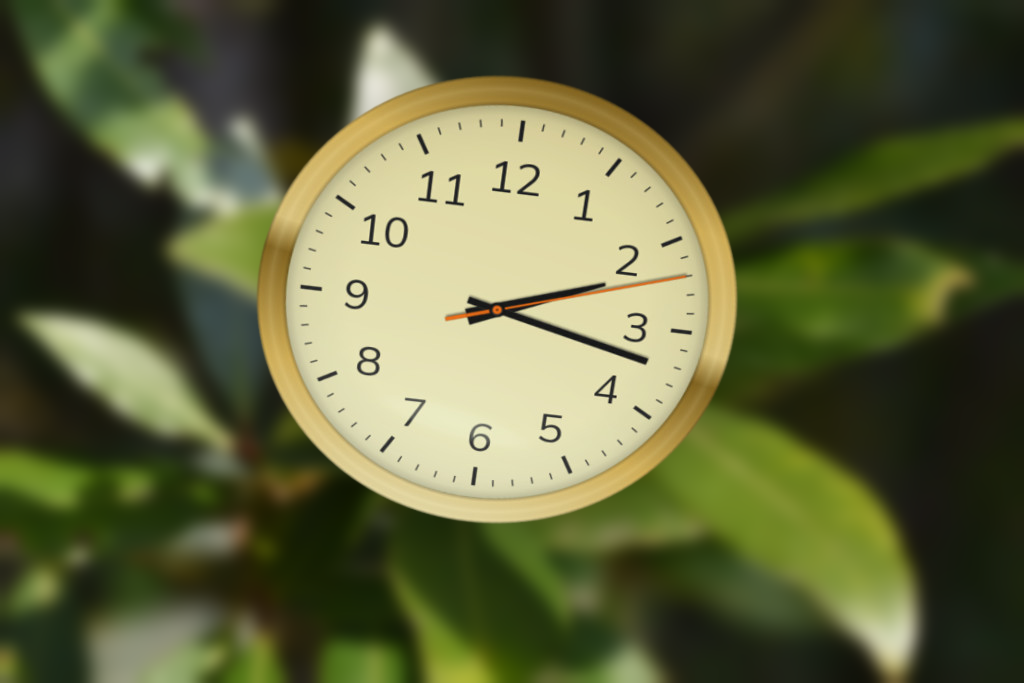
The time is 2:17:12
